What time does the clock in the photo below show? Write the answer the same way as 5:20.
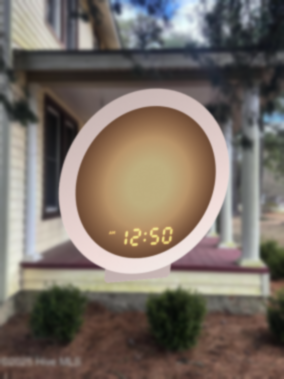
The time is 12:50
